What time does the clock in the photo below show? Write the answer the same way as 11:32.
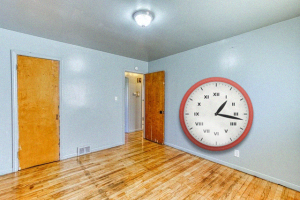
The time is 1:17
